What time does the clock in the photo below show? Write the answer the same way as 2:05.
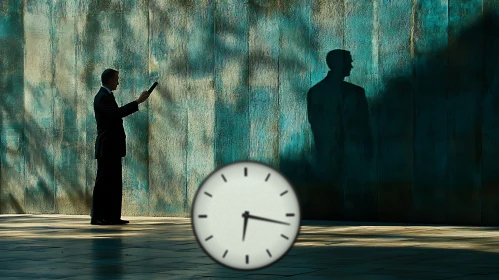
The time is 6:17
